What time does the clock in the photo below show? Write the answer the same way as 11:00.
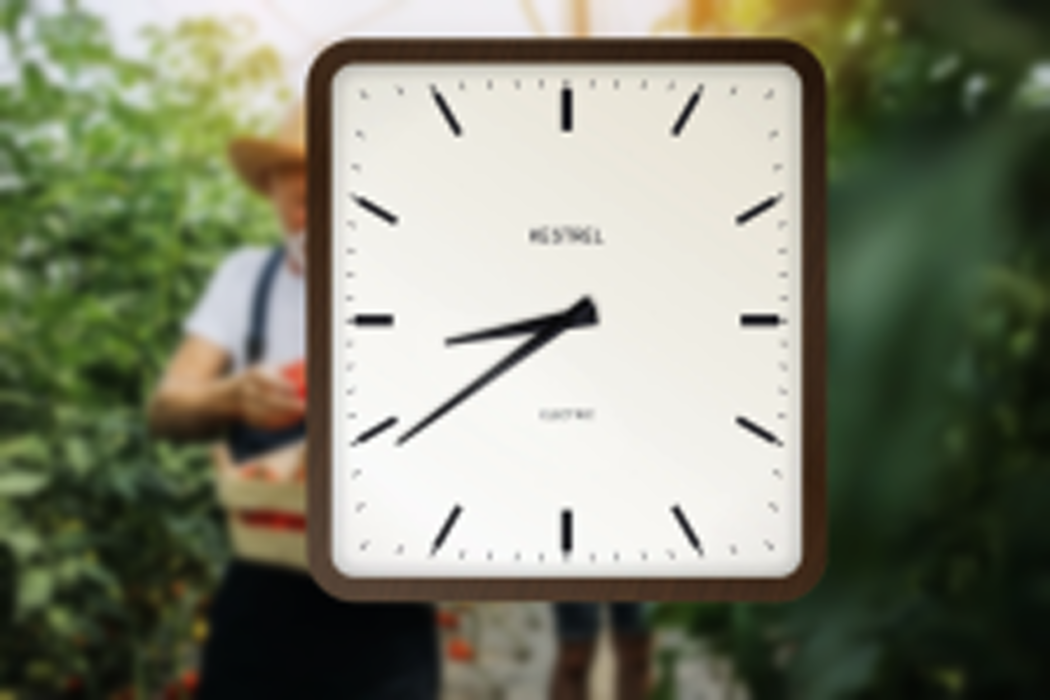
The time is 8:39
